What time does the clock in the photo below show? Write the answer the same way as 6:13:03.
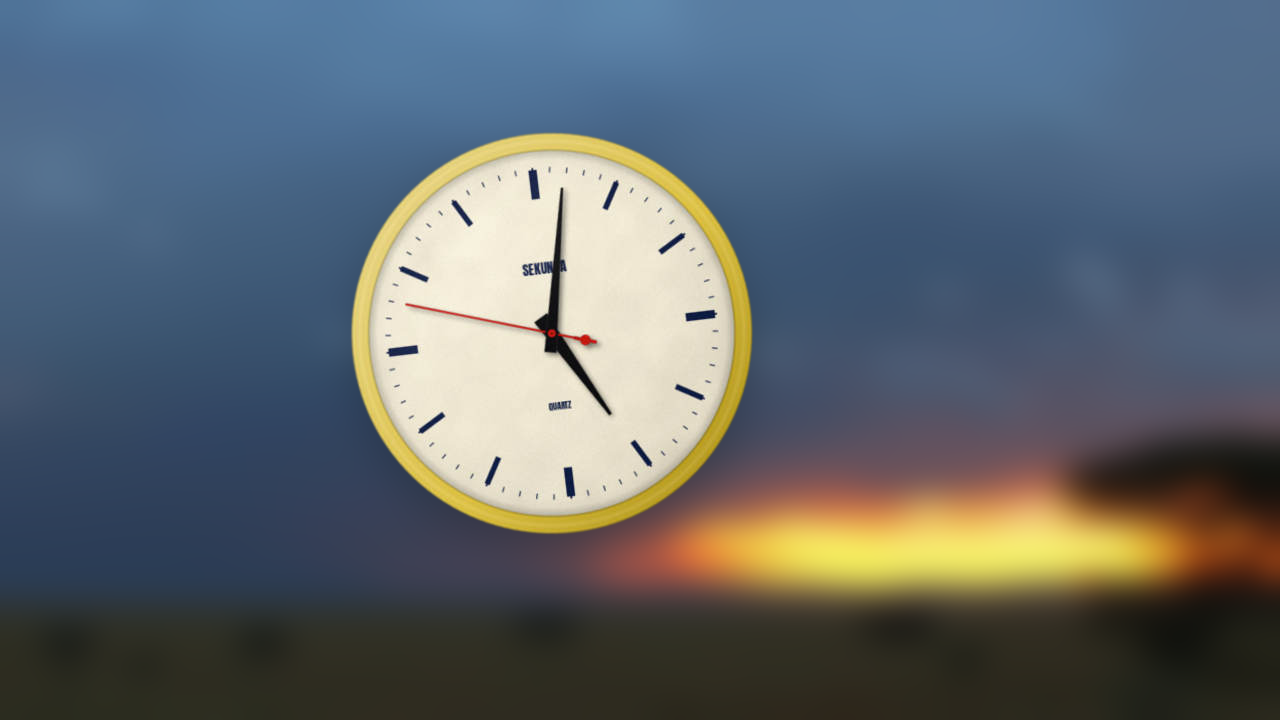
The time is 5:01:48
